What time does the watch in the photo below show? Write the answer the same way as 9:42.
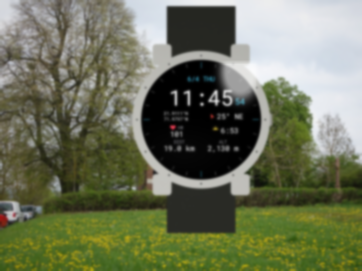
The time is 11:45
